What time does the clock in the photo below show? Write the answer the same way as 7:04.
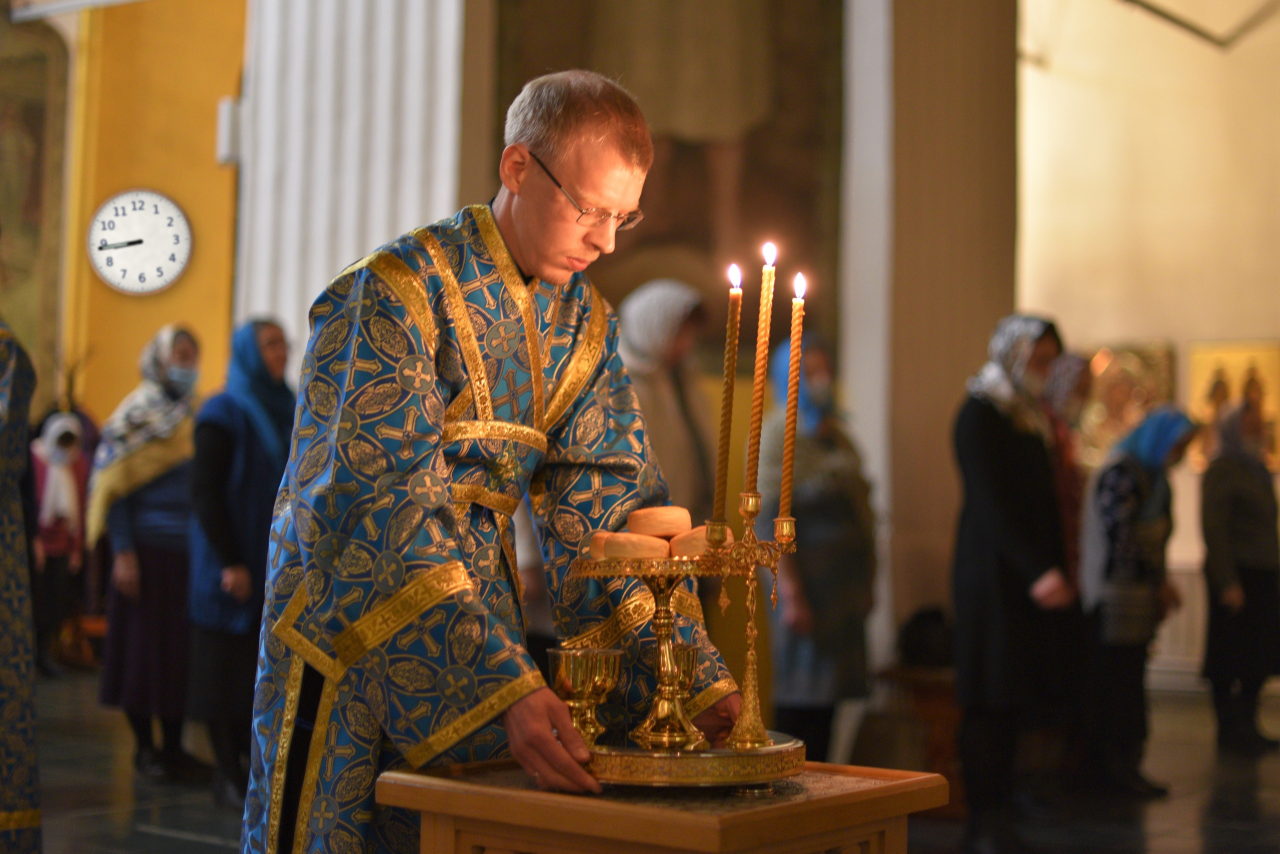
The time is 8:44
